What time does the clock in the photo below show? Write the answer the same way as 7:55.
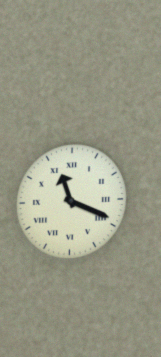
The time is 11:19
